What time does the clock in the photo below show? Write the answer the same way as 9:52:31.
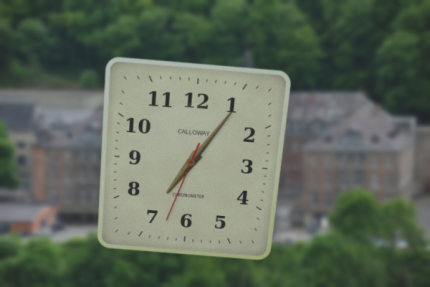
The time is 7:05:33
